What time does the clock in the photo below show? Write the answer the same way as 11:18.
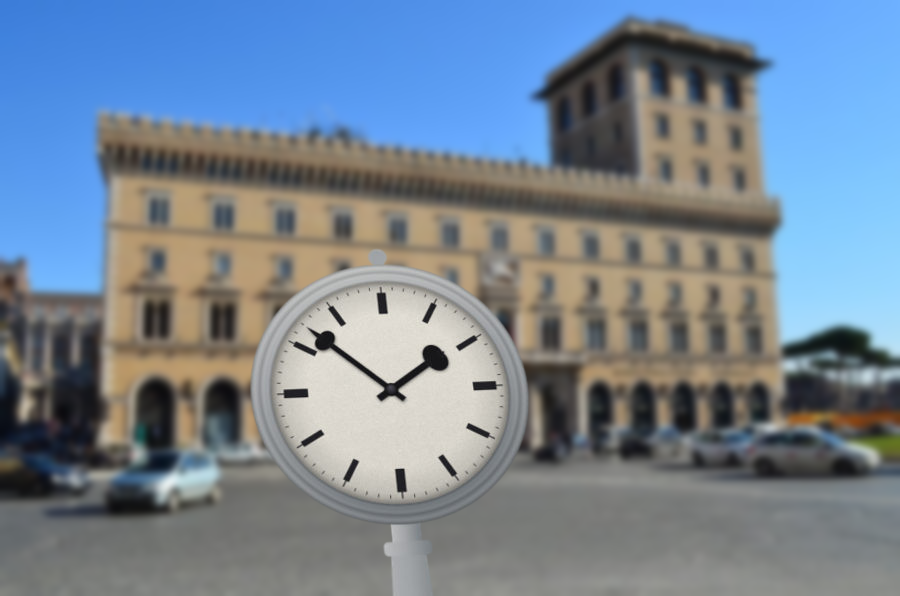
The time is 1:52
